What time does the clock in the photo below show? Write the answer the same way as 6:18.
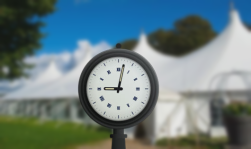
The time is 9:02
